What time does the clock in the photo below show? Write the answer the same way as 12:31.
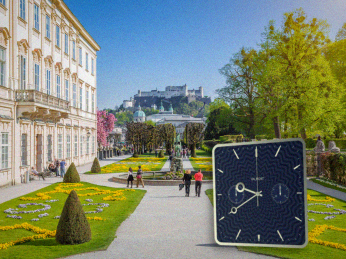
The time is 9:40
